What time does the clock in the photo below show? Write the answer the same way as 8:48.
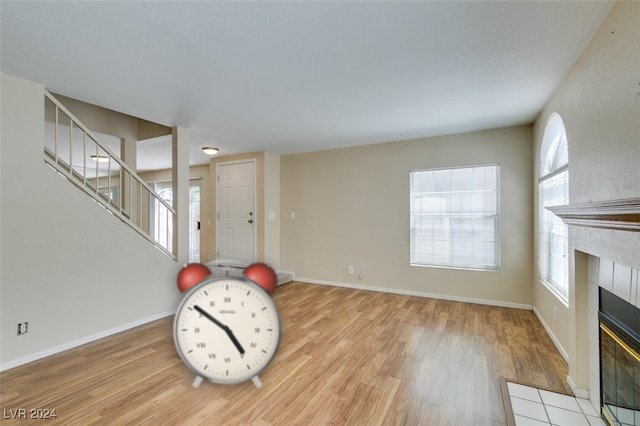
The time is 4:51
